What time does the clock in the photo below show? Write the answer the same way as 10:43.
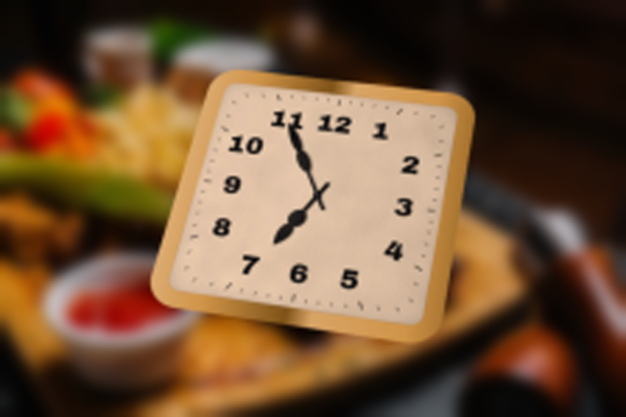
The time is 6:55
